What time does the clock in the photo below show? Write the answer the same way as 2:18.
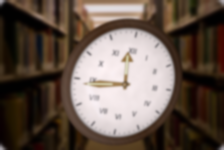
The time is 11:44
